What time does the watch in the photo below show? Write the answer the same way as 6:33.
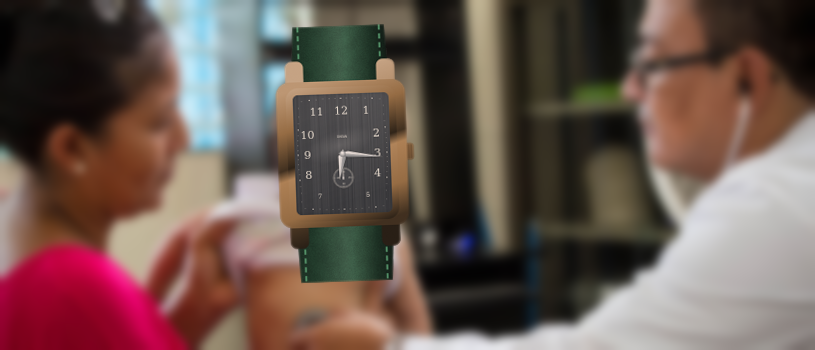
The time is 6:16
